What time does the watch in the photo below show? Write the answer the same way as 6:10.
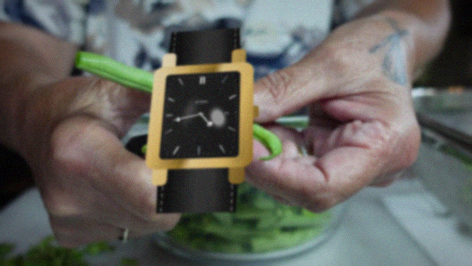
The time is 4:43
